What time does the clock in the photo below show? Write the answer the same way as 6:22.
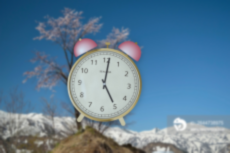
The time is 5:01
